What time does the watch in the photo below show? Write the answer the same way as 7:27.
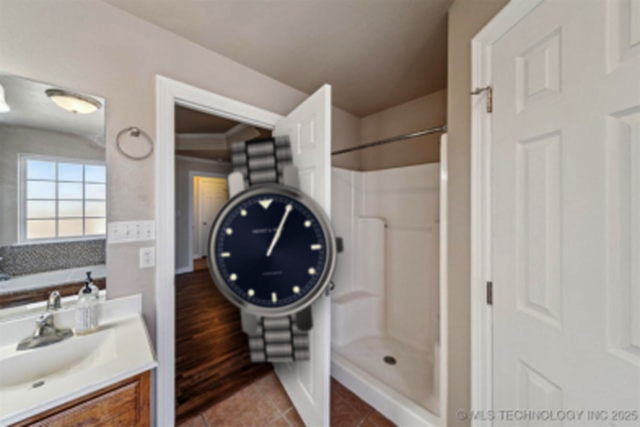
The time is 1:05
